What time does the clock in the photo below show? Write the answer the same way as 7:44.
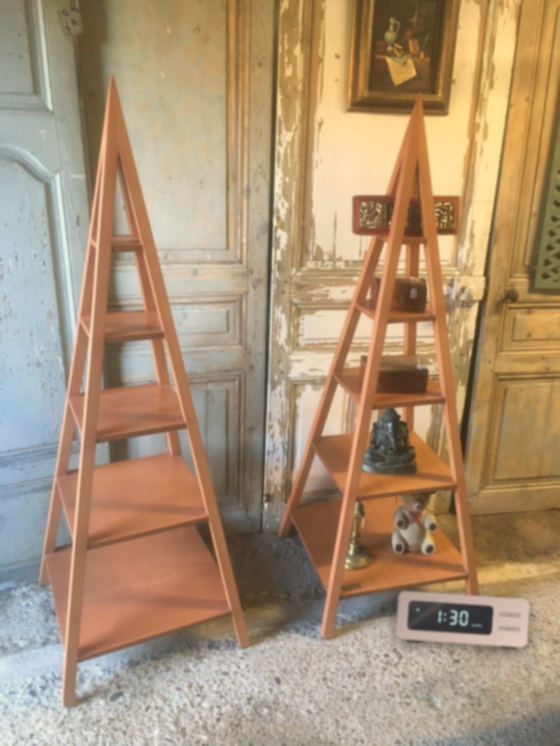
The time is 1:30
